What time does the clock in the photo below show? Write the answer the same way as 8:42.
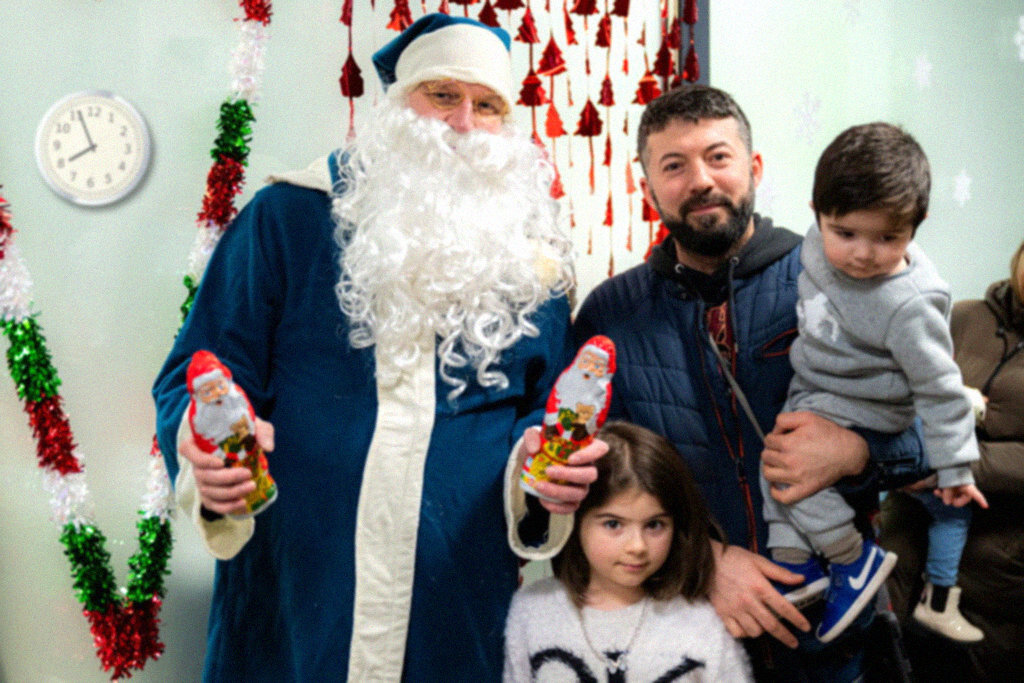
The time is 7:56
